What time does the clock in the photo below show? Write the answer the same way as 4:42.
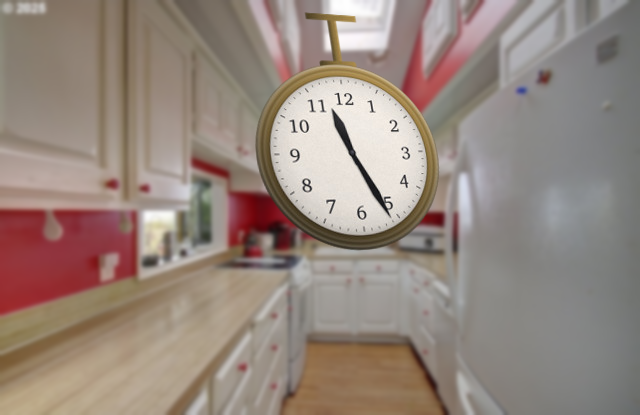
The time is 11:26
